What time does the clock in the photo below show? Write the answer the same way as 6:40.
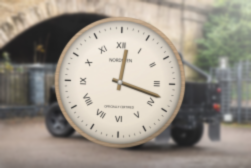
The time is 12:18
